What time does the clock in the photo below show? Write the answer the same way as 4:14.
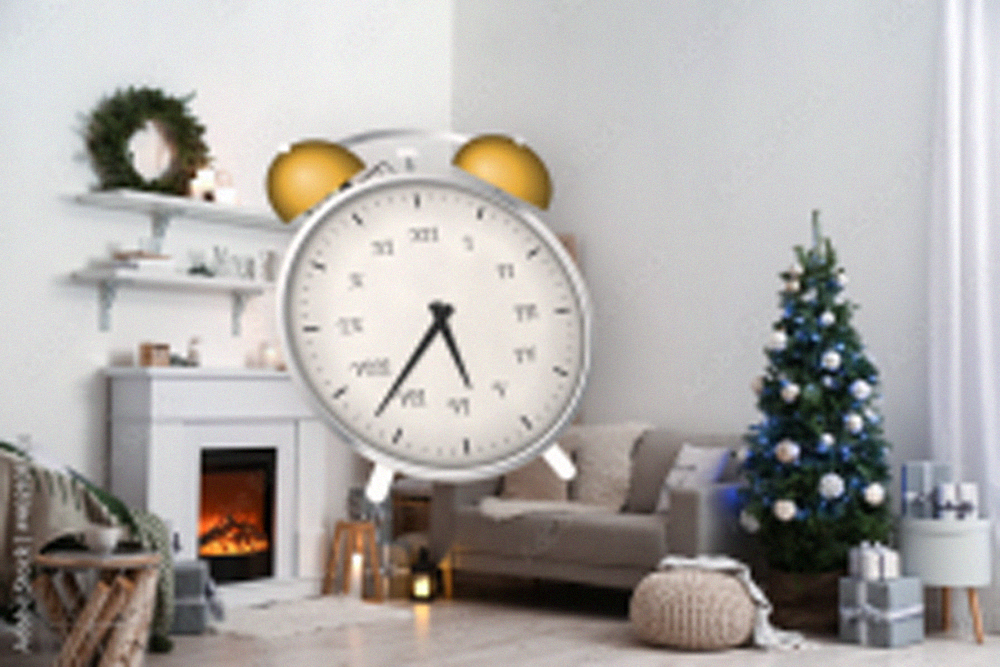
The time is 5:37
